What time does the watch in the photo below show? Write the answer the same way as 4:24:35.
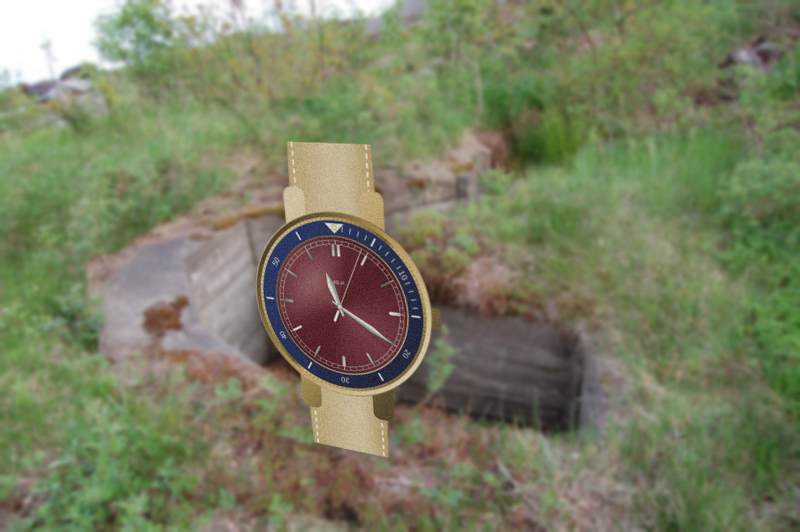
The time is 11:20:04
